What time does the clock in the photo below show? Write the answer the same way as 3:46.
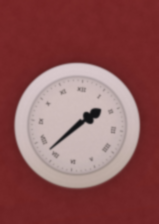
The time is 1:37
